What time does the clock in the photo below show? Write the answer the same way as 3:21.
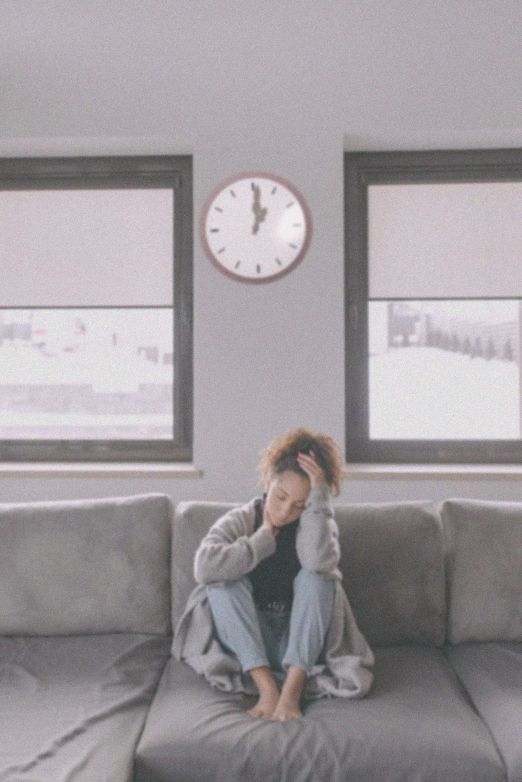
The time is 1:01
